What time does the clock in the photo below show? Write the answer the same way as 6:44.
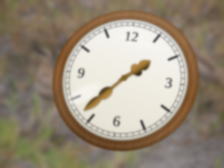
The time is 1:37
